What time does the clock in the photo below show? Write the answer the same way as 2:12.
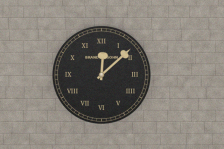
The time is 12:08
